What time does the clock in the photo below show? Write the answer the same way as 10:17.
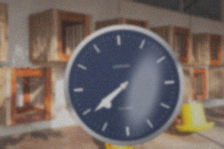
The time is 7:39
